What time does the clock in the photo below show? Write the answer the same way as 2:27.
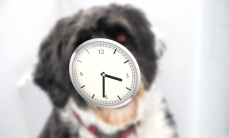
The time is 3:31
